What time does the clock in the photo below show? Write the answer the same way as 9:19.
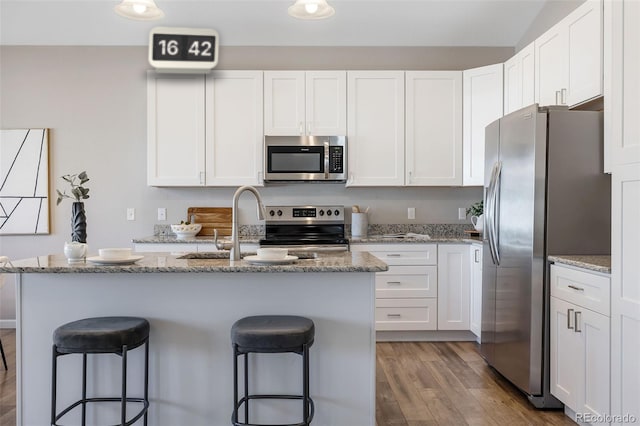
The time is 16:42
